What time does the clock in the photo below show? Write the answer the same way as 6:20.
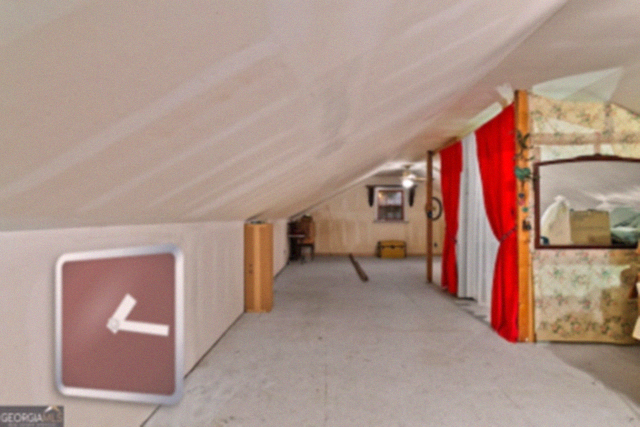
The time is 1:16
